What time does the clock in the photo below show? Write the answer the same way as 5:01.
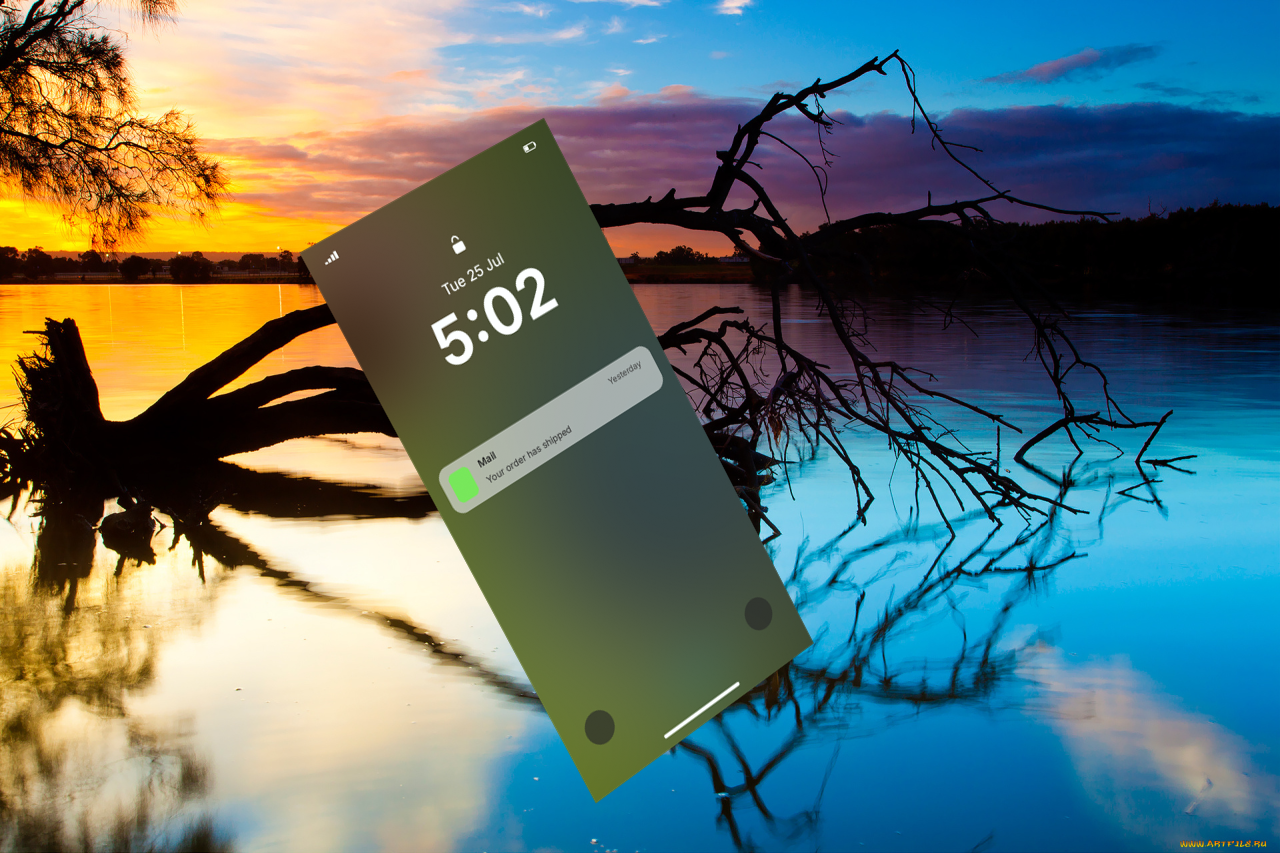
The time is 5:02
